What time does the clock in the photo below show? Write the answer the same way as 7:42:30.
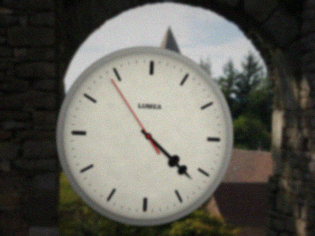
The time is 4:21:54
